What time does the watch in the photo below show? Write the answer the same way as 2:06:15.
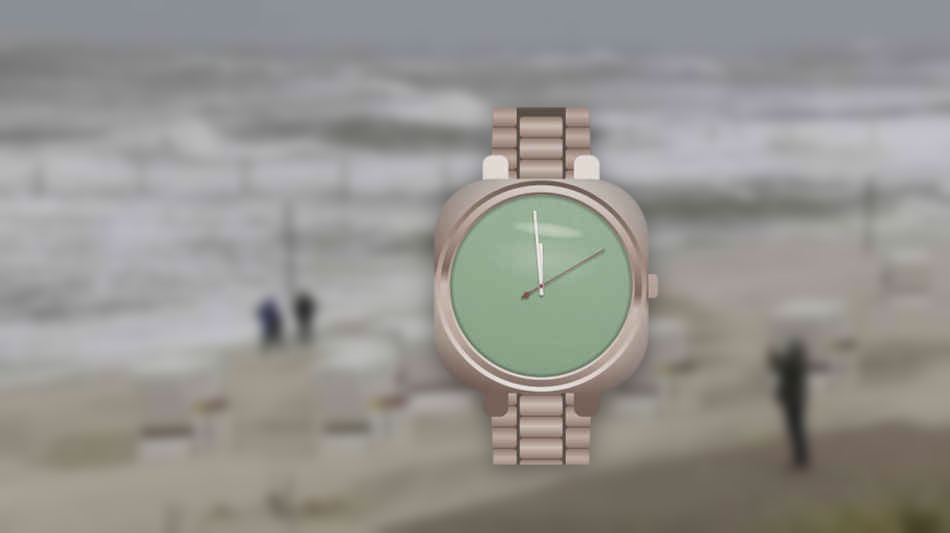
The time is 11:59:10
